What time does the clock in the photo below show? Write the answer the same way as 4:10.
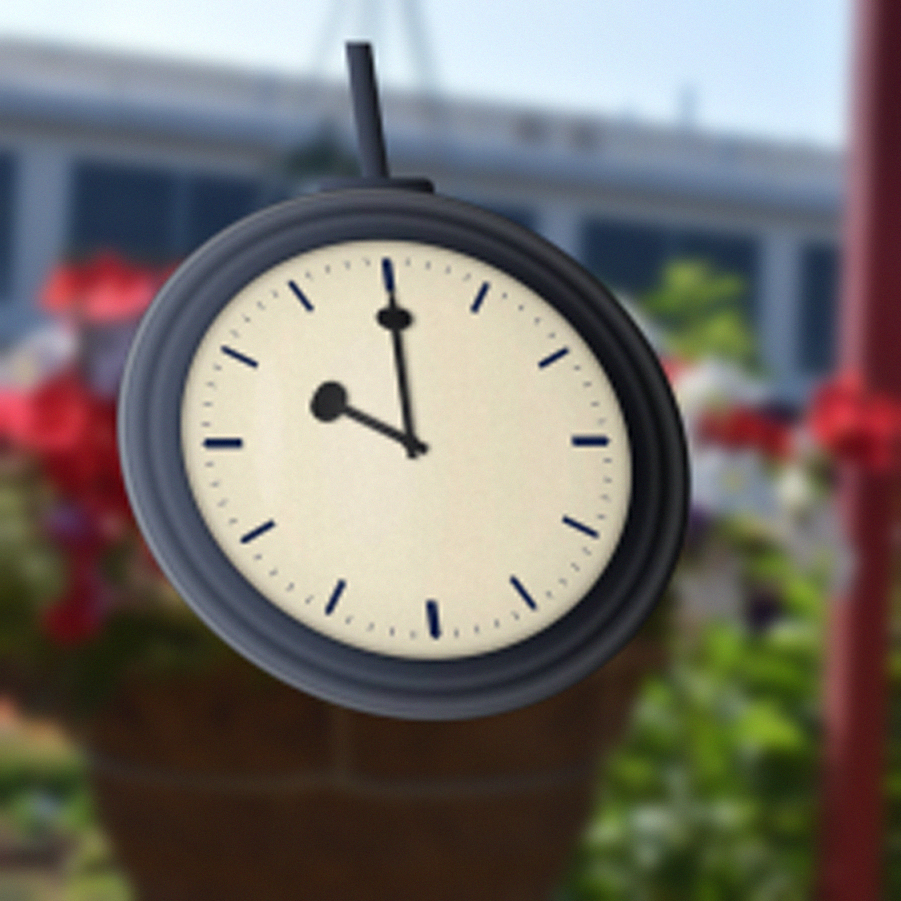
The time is 10:00
